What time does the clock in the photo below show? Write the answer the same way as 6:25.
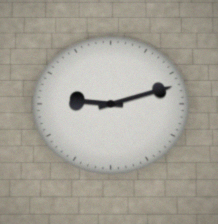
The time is 9:12
